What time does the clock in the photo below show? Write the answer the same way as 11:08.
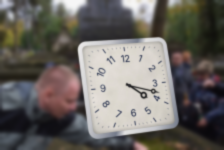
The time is 4:18
